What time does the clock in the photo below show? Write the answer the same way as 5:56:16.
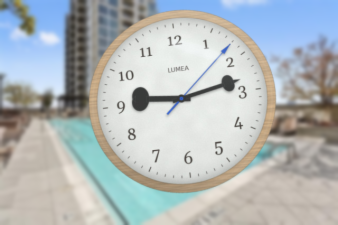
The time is 9:13:08
